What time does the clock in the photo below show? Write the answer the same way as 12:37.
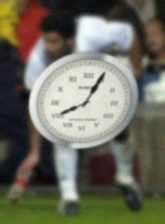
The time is 8:04
